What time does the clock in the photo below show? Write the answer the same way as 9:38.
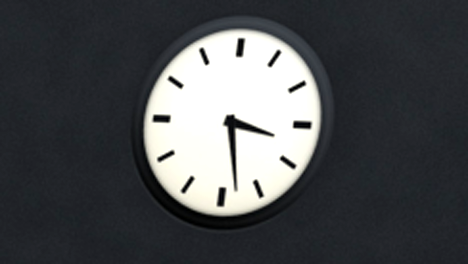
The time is 3:28
